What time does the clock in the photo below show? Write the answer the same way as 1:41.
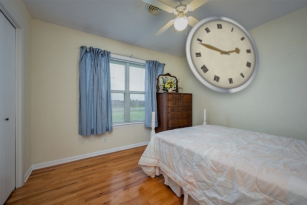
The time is 2:49
